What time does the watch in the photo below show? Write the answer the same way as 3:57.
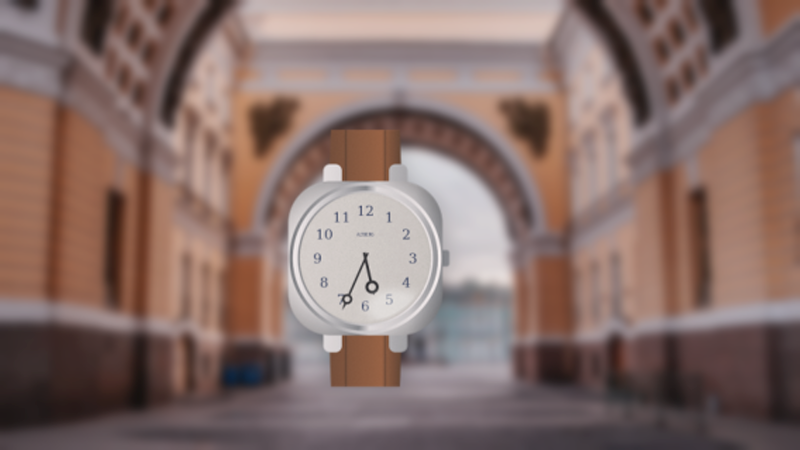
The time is 5:34
